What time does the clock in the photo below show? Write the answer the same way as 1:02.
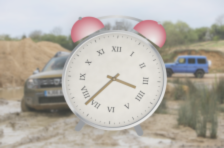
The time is 3:37
